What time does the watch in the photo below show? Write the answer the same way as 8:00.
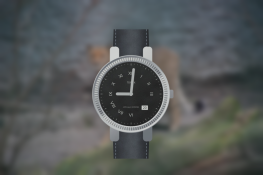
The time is 9:01
